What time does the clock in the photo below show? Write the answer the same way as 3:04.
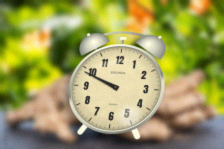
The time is 9:49
